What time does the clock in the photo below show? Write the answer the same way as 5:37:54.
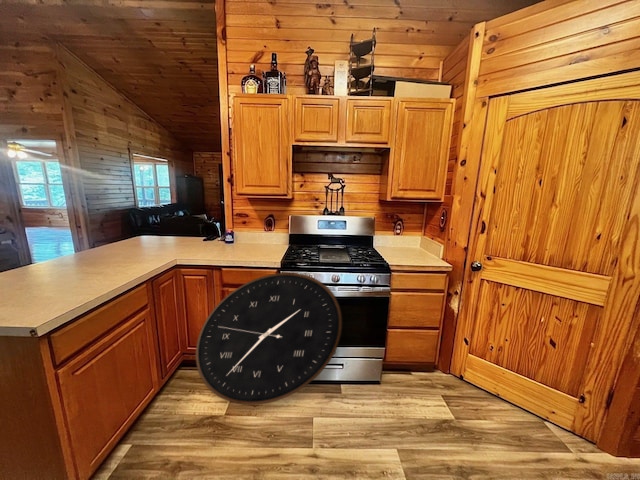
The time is 1:35:47
